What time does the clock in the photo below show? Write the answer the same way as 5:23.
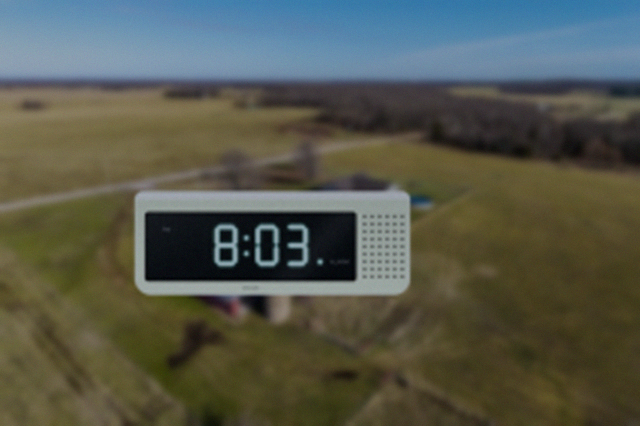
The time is 8:03
